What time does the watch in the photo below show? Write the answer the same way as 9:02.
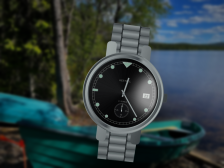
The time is 12:24
